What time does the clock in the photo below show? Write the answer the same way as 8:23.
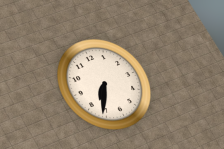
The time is 7:36
